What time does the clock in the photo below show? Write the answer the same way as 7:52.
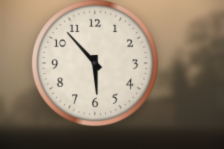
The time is 5:53
